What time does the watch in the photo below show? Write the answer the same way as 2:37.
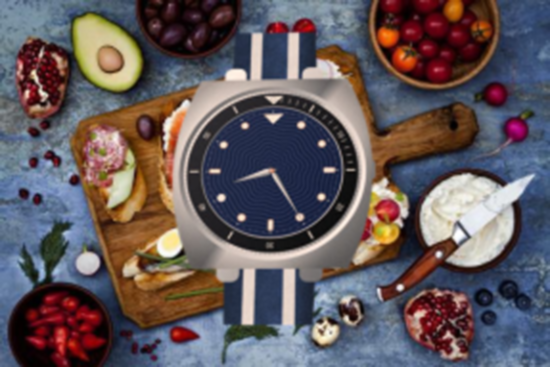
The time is 8:25
